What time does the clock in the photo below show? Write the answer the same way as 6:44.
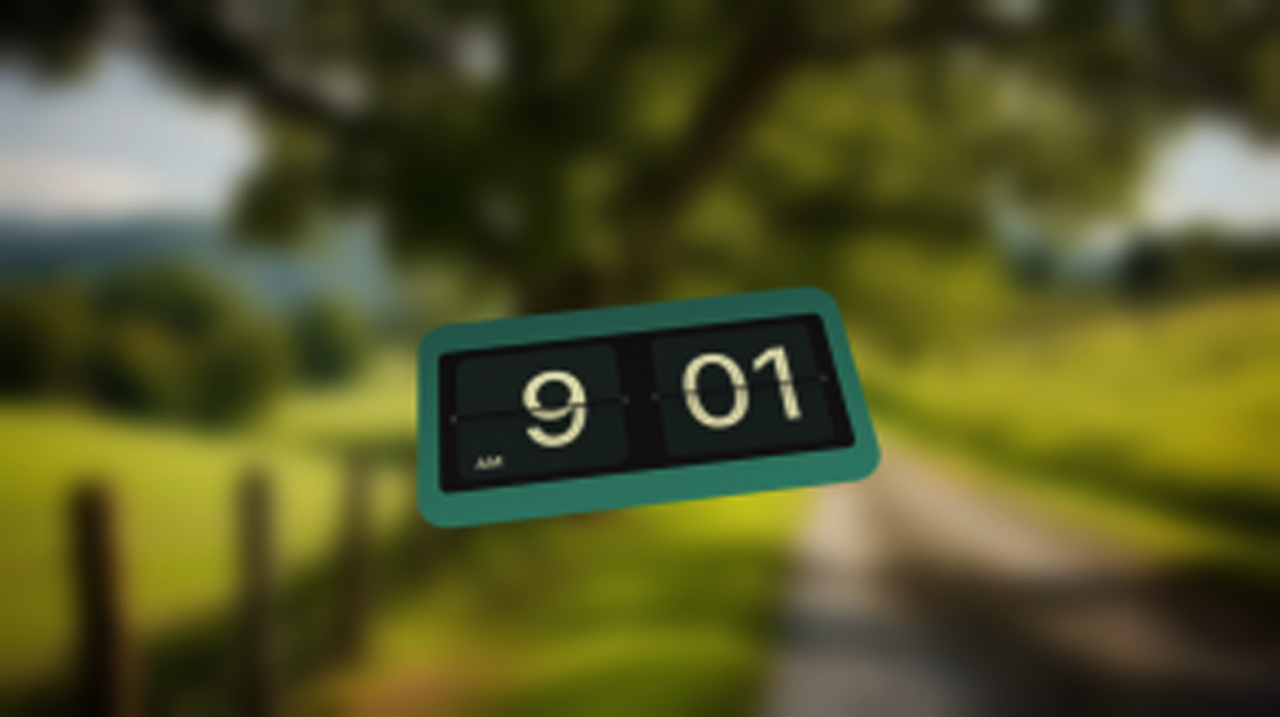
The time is 9:01
